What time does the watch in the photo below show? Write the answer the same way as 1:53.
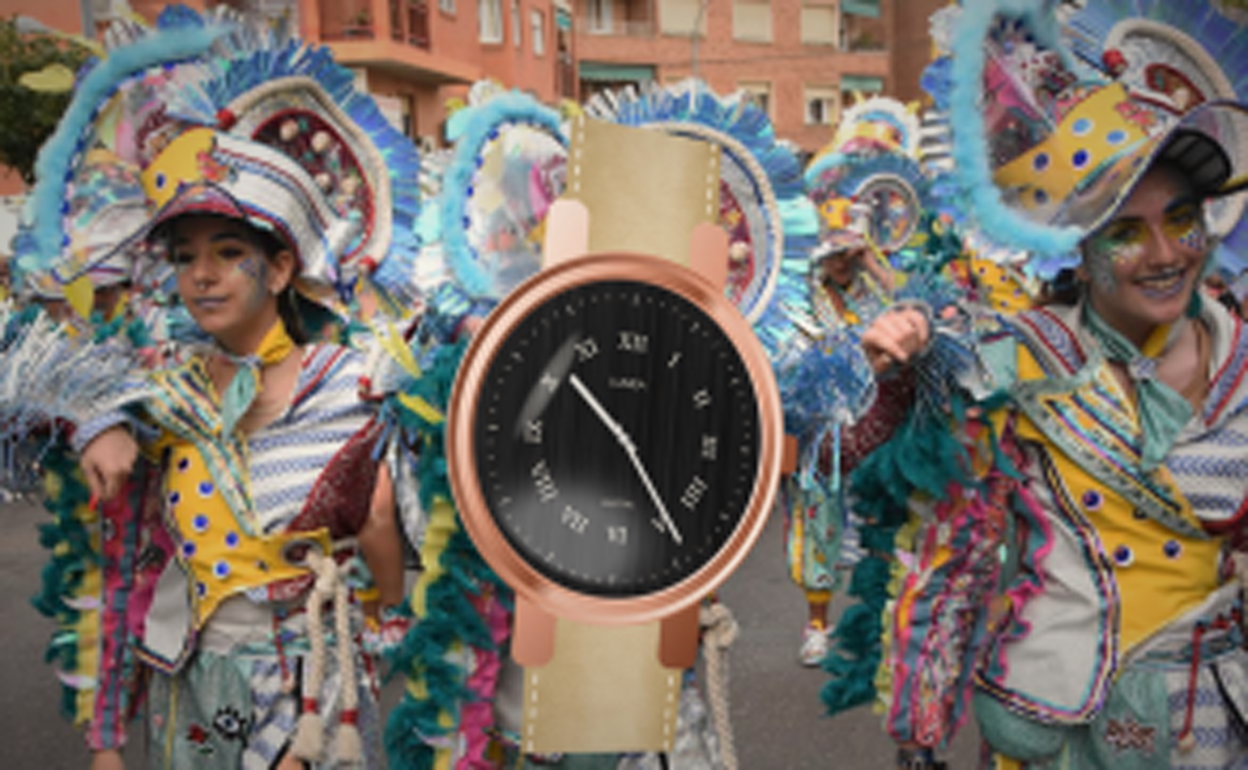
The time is 10:24
